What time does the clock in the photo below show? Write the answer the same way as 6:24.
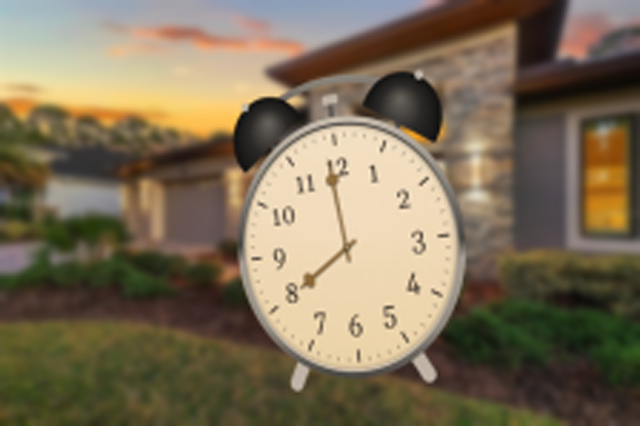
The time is 7:59
